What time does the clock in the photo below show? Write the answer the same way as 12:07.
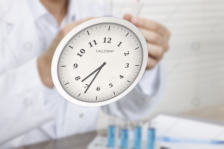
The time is 7:34
